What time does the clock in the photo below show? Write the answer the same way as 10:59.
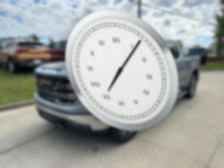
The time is 7:06
